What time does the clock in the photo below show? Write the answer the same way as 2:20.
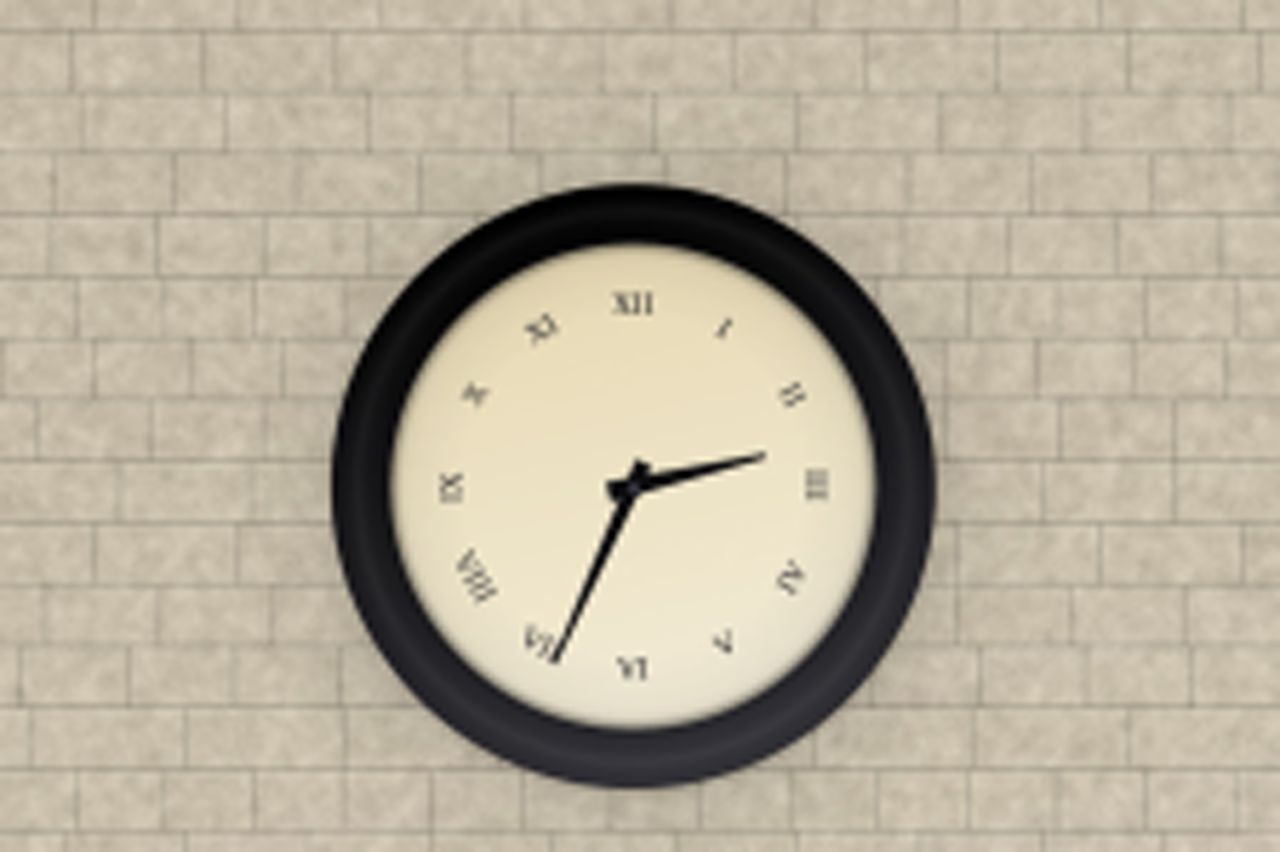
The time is 2:34
